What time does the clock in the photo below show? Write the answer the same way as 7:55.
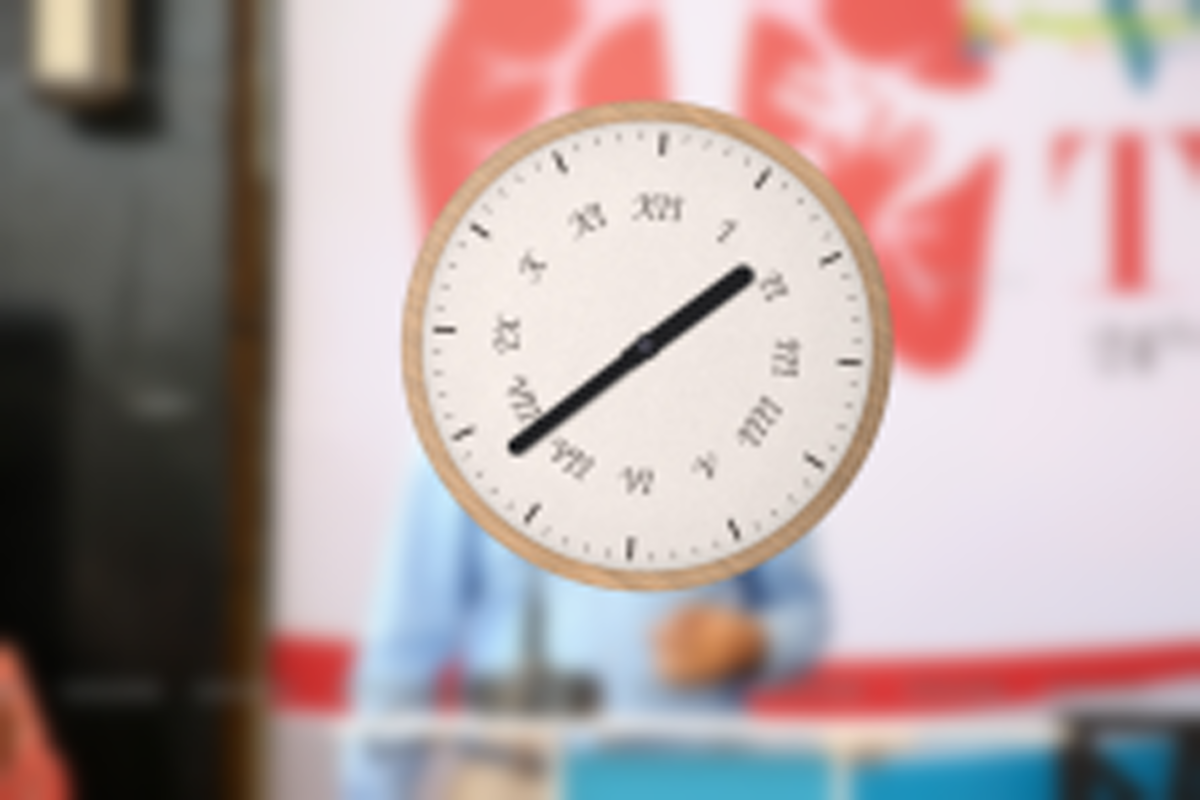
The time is 1:38
